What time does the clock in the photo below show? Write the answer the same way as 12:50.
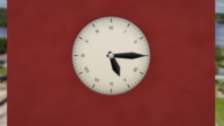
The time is 5:15
